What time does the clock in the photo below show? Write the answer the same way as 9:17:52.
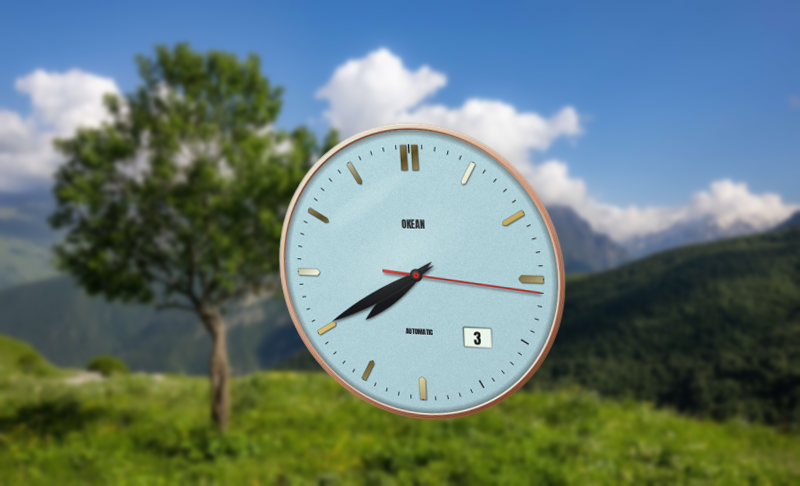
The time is 7:40:16
